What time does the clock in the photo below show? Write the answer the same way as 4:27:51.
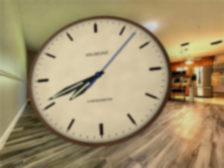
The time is 7:41:07
